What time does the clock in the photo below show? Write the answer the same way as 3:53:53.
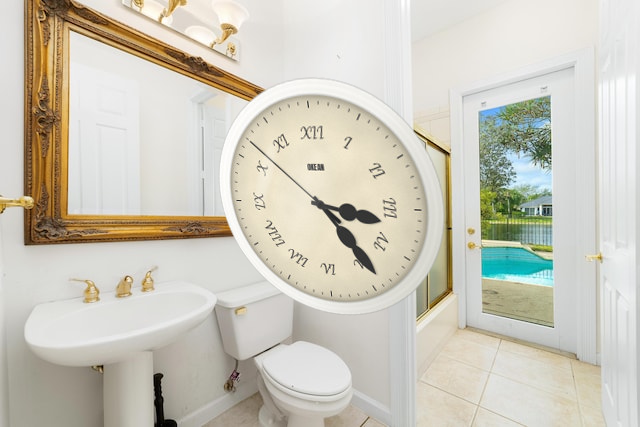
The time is 3:23:52
